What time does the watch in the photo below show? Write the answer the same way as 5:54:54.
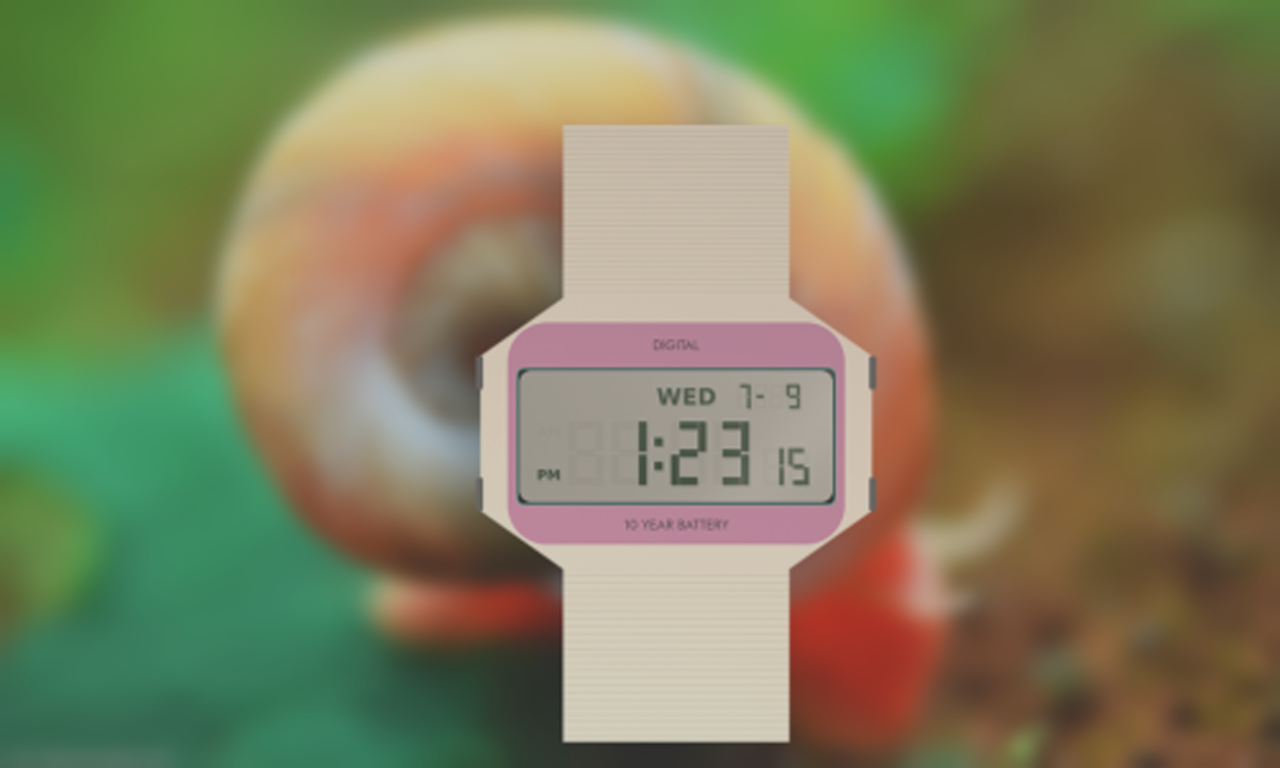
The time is 1:23:15
